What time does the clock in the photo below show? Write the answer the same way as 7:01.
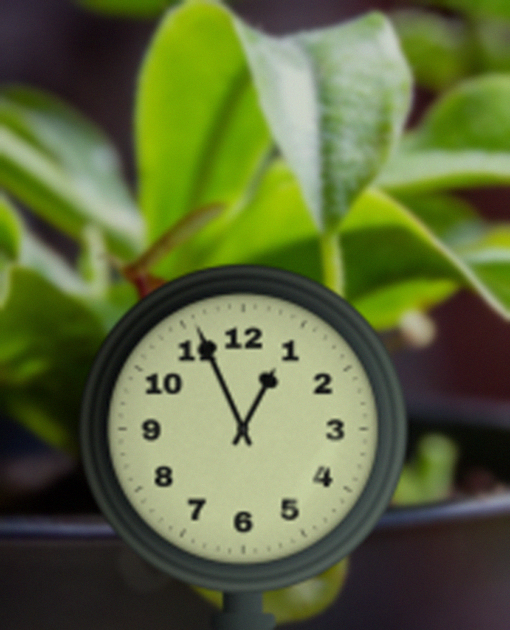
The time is 12:56
